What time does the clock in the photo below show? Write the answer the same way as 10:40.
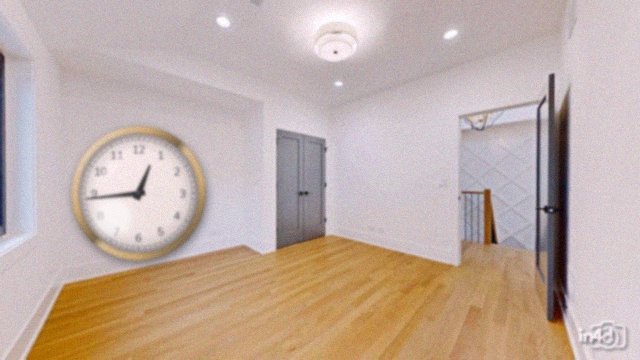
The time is 12:44
